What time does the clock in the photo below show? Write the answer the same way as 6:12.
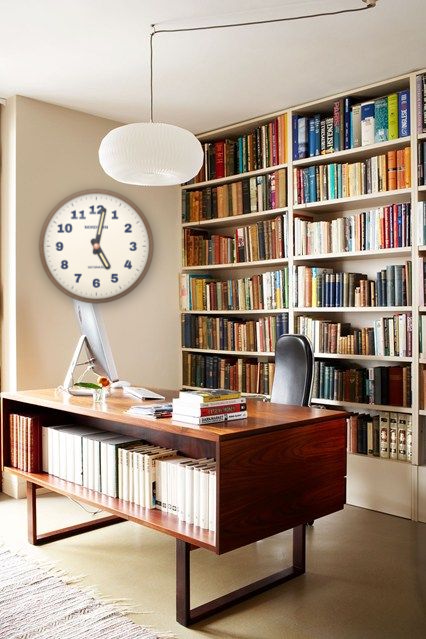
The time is 5:02
